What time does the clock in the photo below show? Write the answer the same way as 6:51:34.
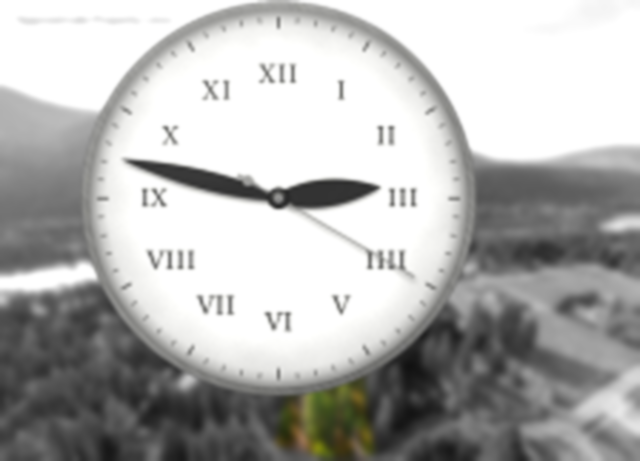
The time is 2:47:20
